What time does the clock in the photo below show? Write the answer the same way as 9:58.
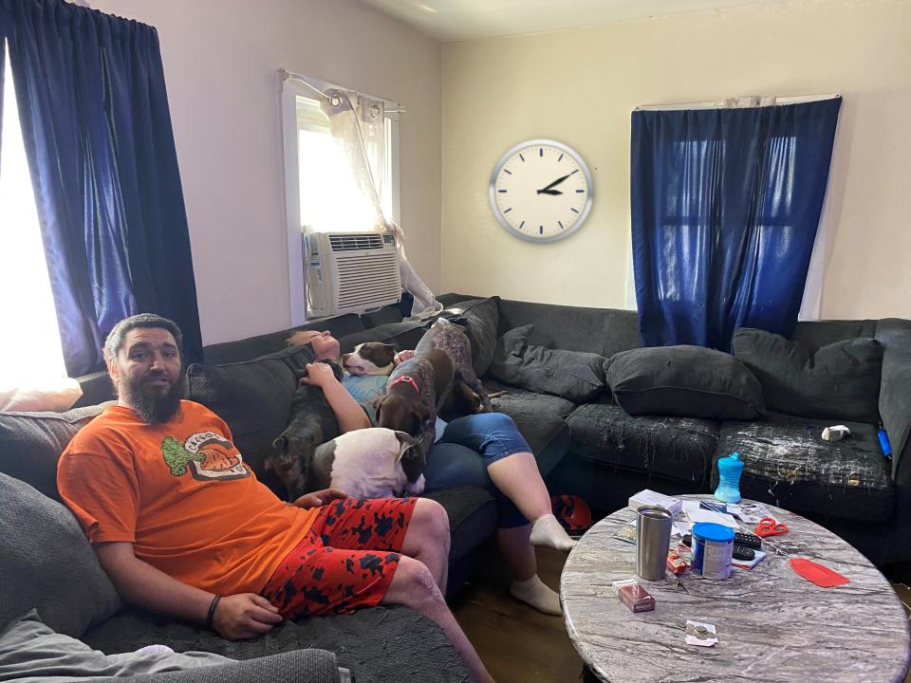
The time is 3:10
